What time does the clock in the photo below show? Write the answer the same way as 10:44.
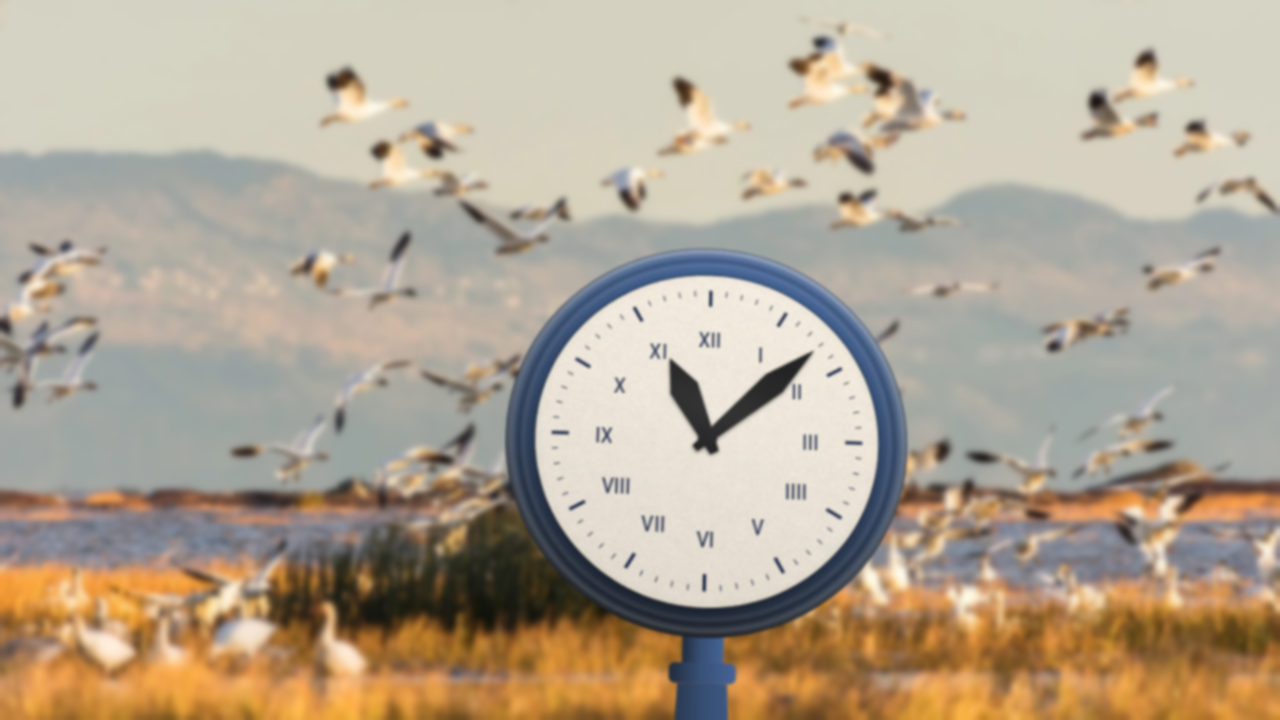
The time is 11:08
